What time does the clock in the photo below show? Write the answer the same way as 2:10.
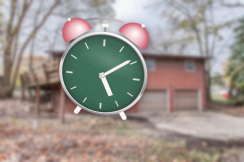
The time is 5:09
